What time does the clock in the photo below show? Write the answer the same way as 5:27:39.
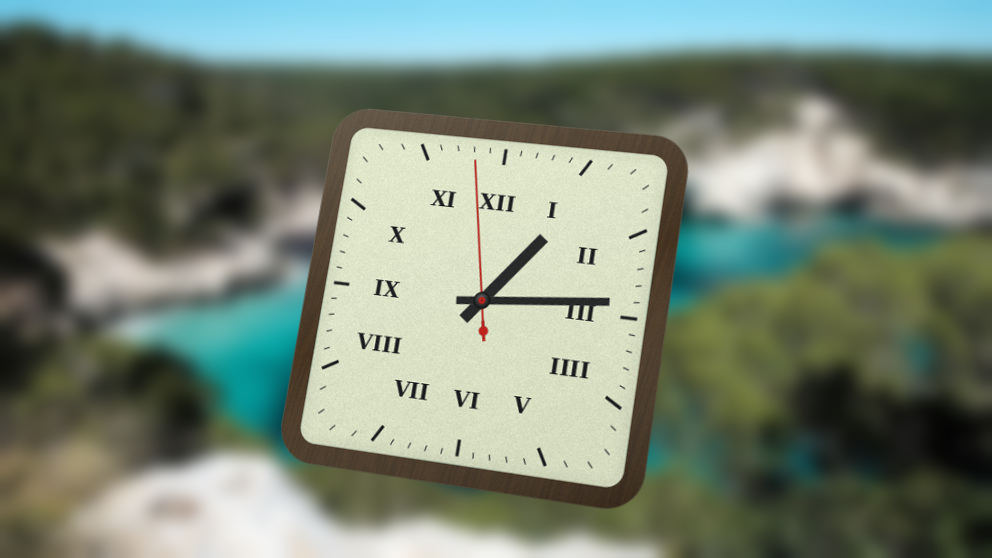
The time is 1:13:58
